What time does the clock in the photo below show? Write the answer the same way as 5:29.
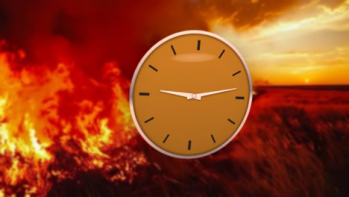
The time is 9:13
